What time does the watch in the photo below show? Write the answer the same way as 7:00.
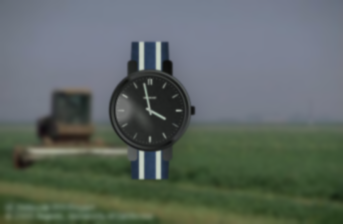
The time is 3:58
